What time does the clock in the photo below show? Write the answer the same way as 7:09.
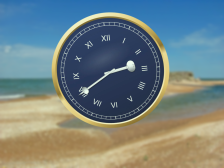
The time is 2:40
